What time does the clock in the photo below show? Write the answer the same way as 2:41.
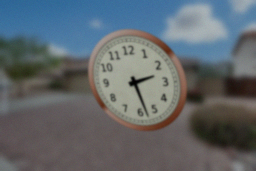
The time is 2:28
